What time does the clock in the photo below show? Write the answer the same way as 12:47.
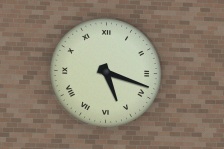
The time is 5:18
